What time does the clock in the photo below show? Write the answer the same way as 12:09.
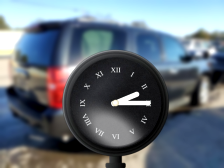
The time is 2:15
